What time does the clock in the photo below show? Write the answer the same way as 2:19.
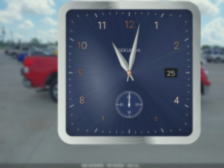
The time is 11:02
